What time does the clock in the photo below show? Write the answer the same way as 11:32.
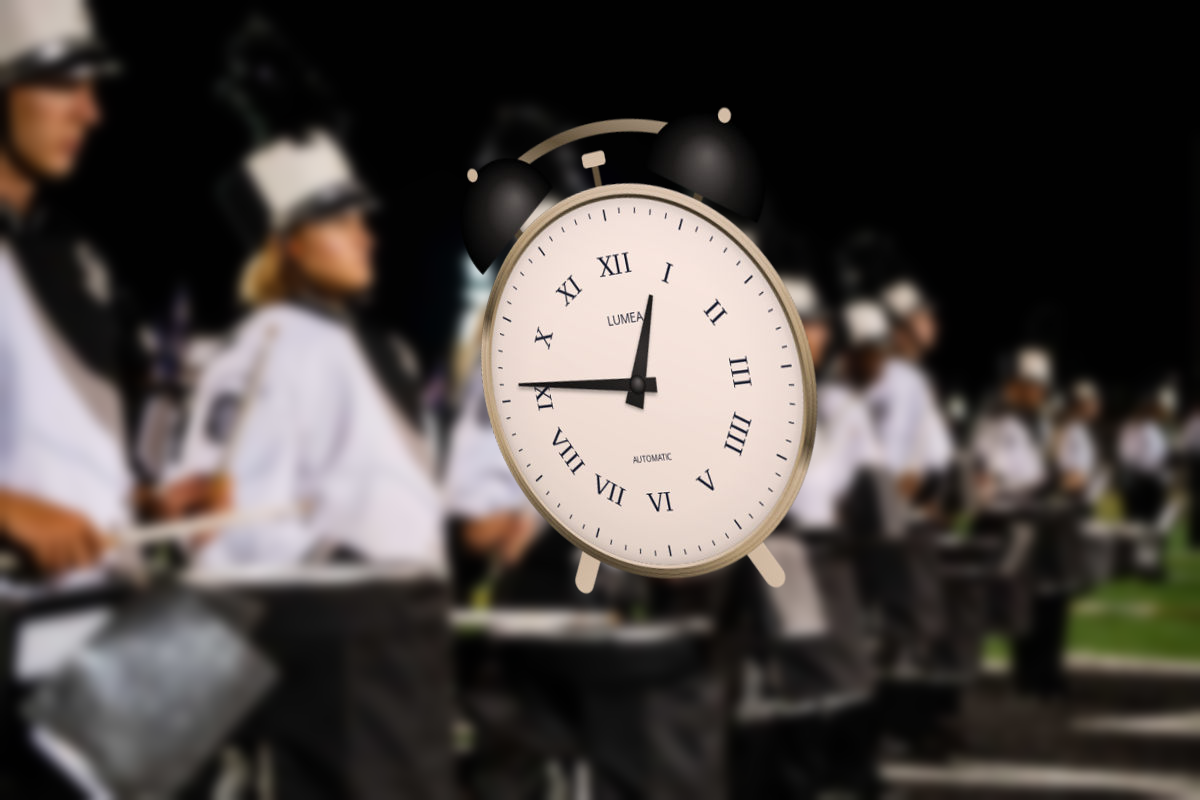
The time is 12:46
